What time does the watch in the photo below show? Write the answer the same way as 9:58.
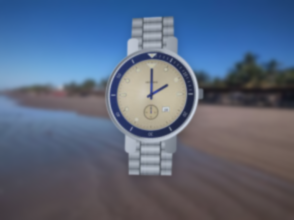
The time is 2:00
